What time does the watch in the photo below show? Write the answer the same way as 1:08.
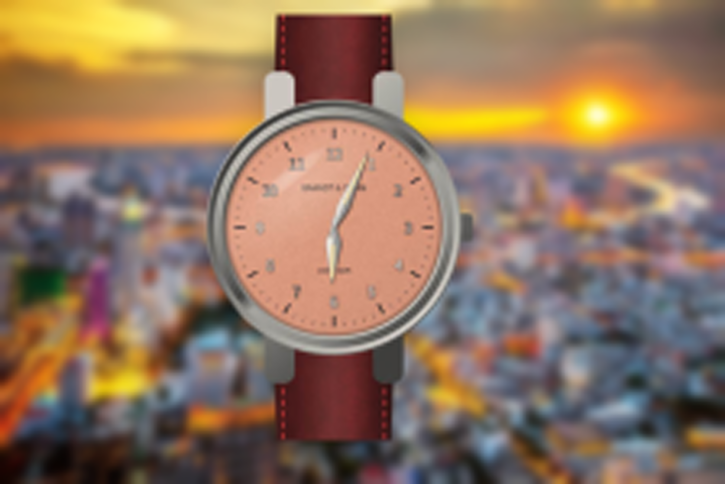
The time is 6:04
